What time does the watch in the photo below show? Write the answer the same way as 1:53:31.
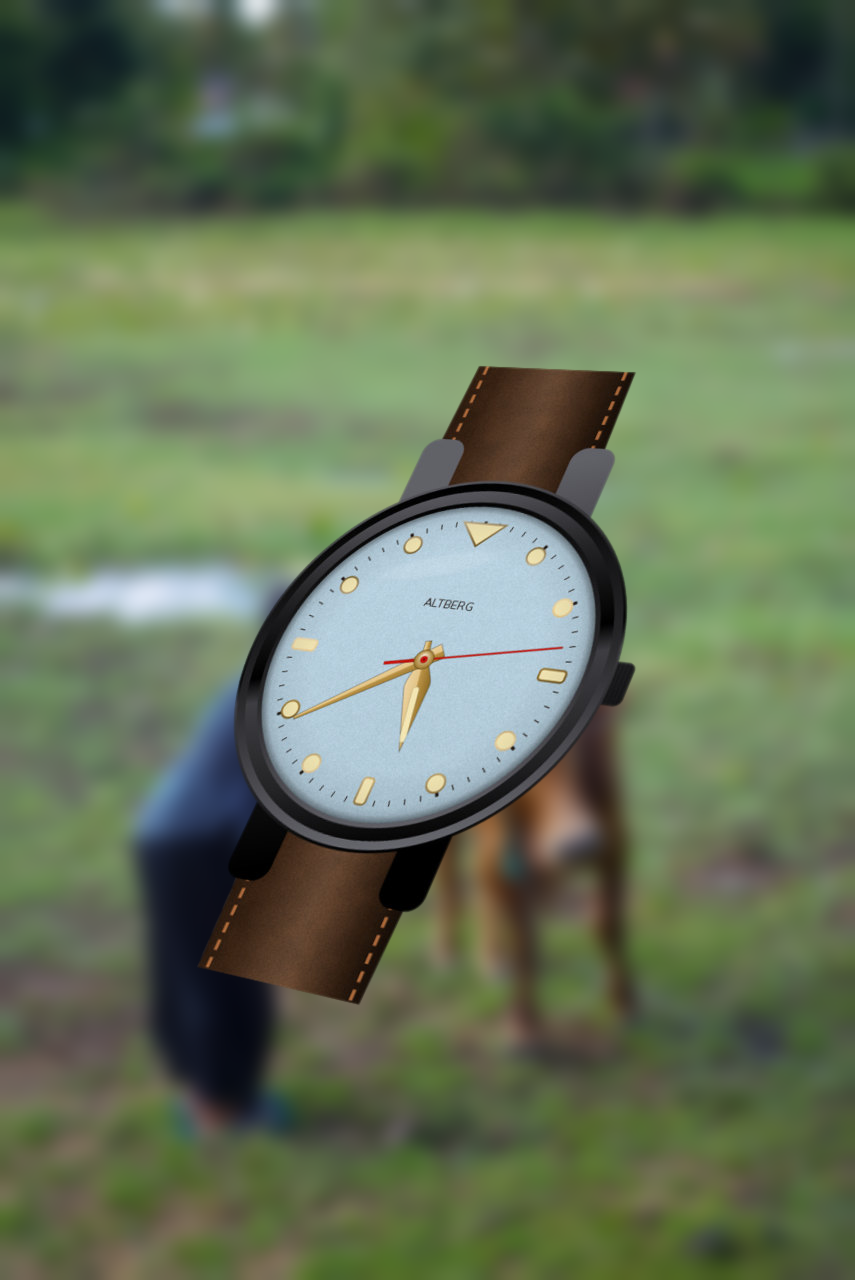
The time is 5:39:13
